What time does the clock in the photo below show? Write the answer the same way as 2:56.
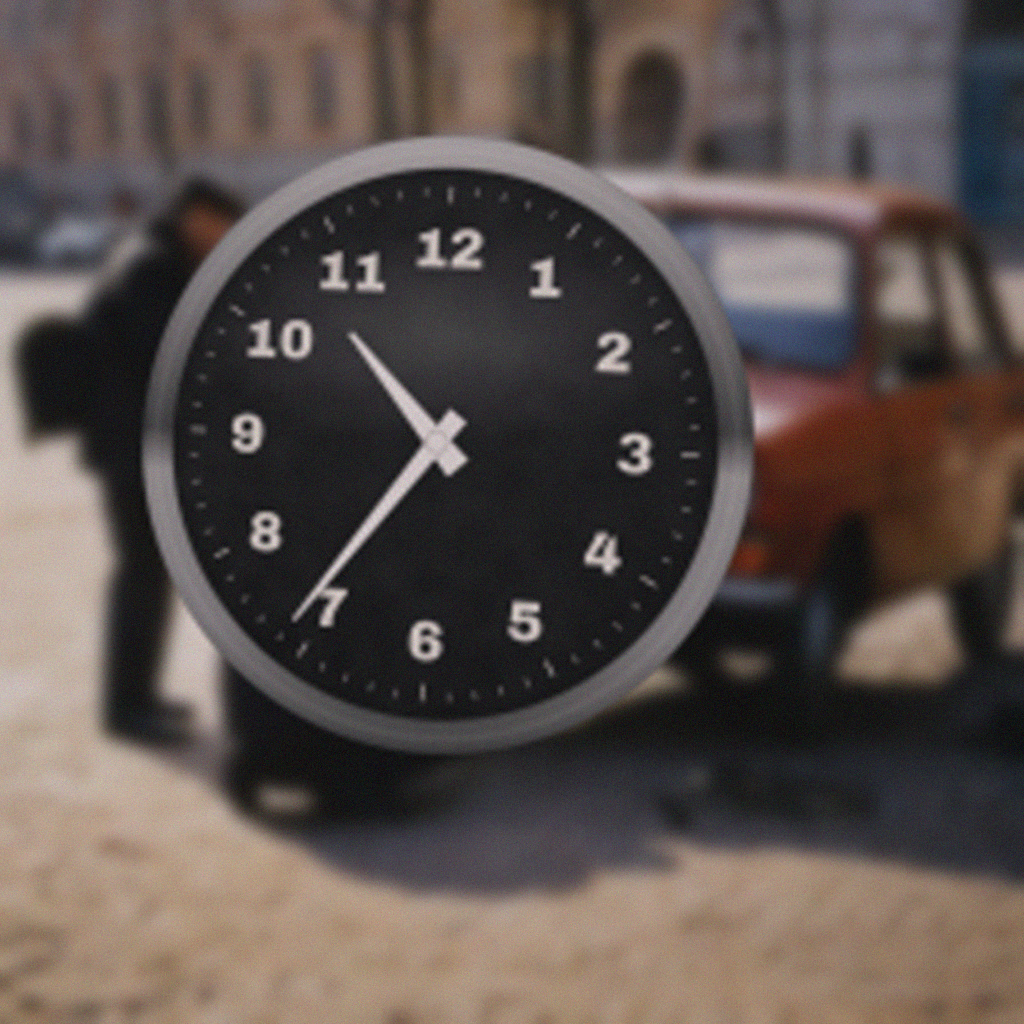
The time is 10:36
